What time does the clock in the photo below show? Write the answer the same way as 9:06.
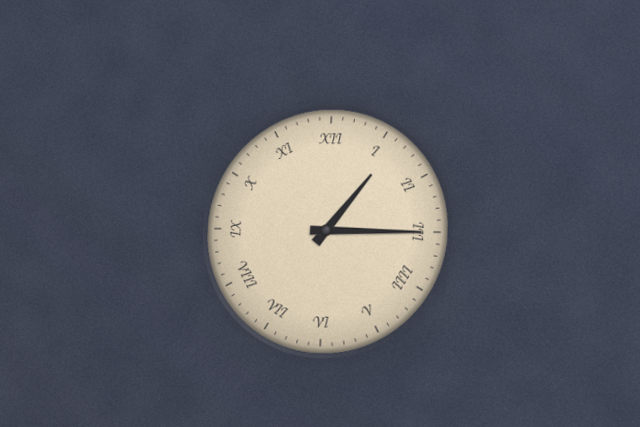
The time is 1:15
